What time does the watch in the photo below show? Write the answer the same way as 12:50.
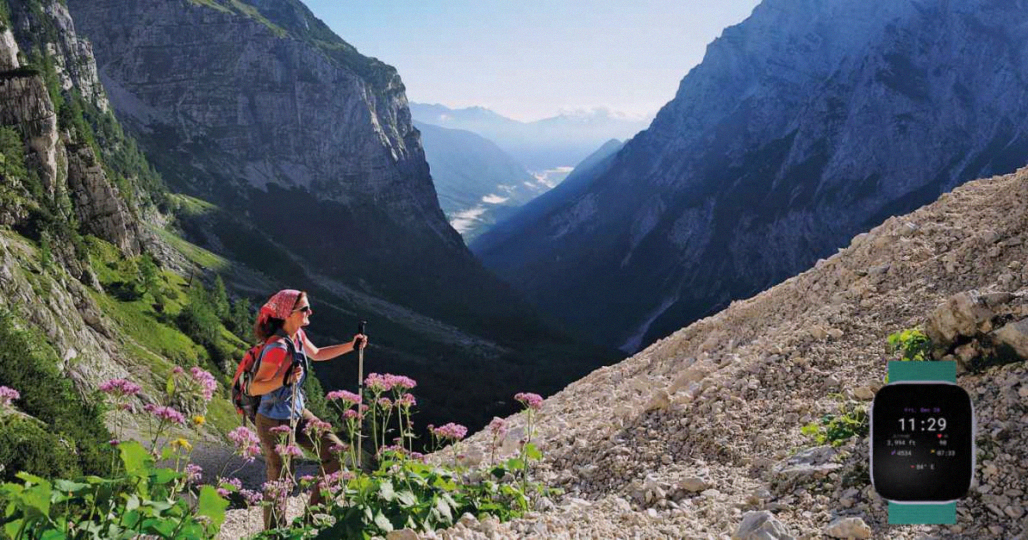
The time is 11:29
